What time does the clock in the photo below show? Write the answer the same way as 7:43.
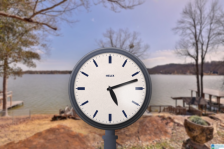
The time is 5:12
